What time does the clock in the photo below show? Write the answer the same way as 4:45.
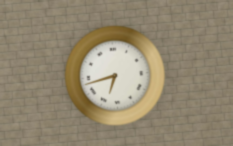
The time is 6:43
